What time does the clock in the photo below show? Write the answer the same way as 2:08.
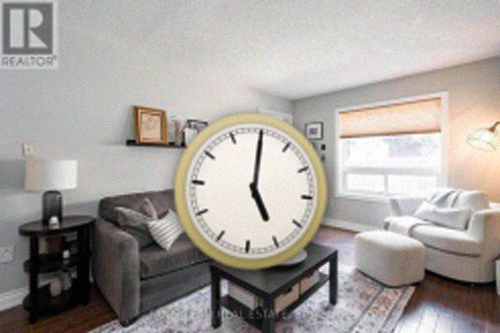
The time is 5:00
